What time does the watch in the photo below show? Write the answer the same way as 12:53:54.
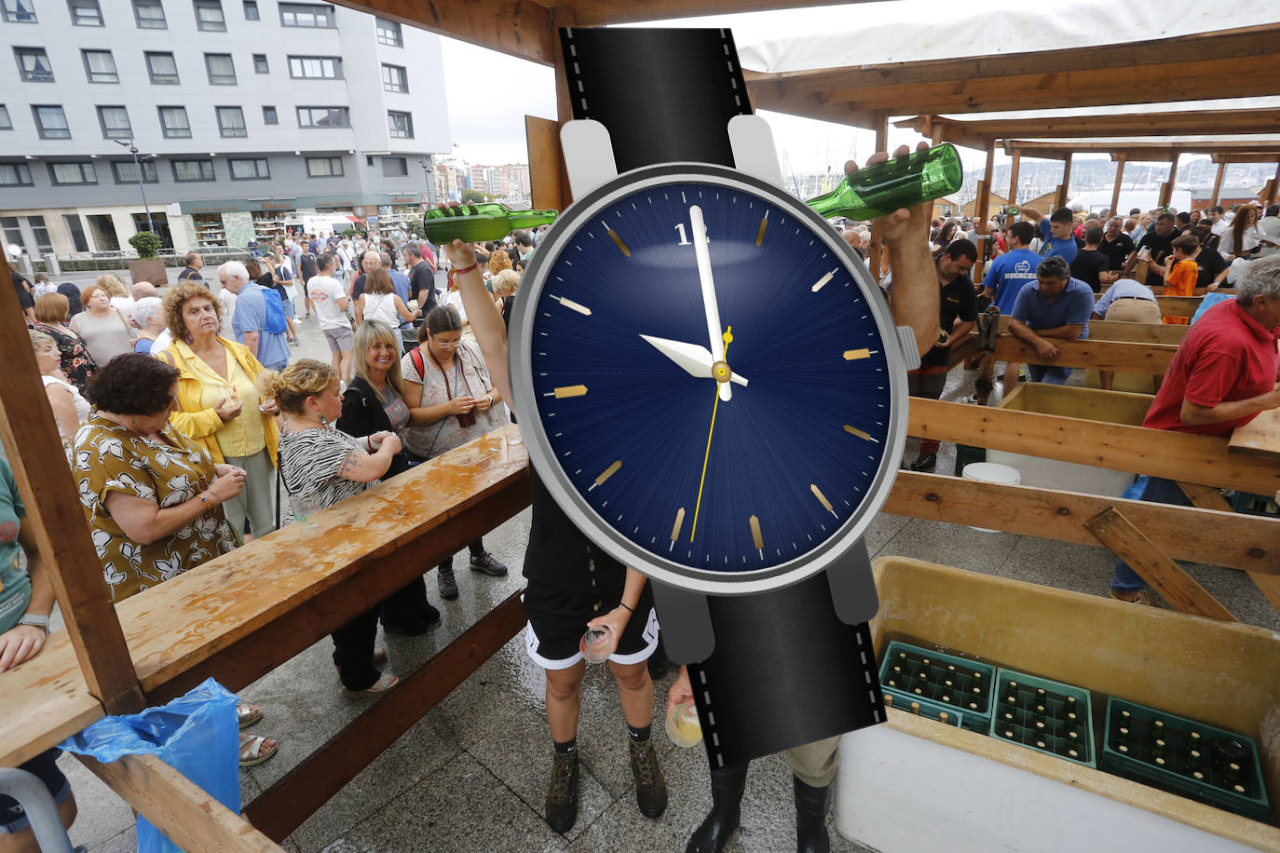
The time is 10:00:34
